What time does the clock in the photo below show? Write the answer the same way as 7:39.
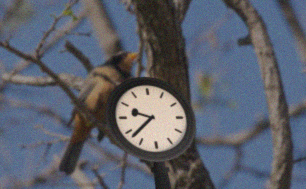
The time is 9:38
